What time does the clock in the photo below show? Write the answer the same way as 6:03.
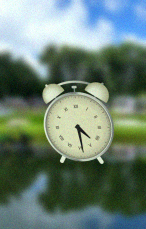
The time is 4:29
